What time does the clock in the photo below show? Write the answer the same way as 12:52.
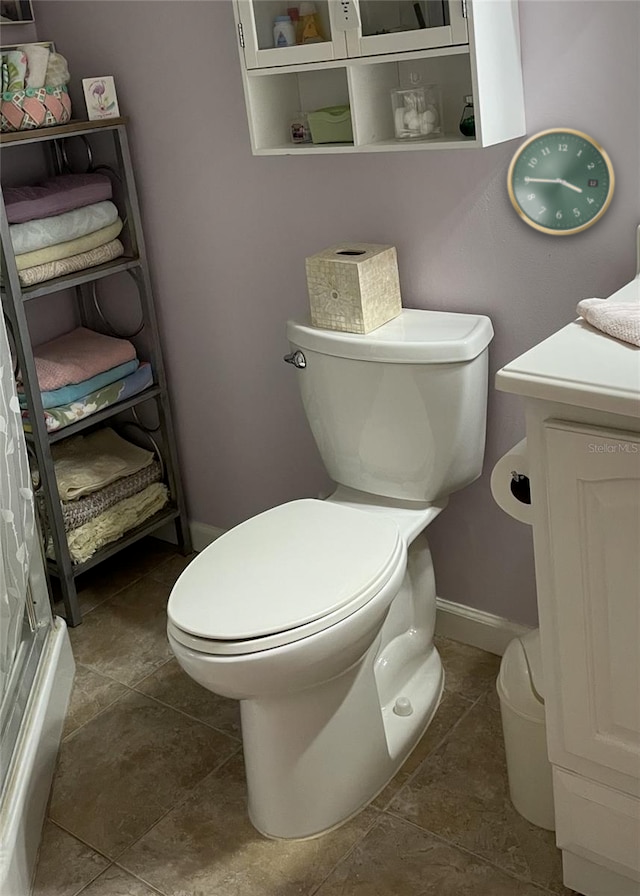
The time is 3:45
